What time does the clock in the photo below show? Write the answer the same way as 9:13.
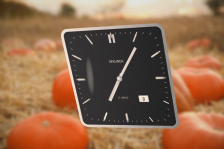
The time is 7:06
